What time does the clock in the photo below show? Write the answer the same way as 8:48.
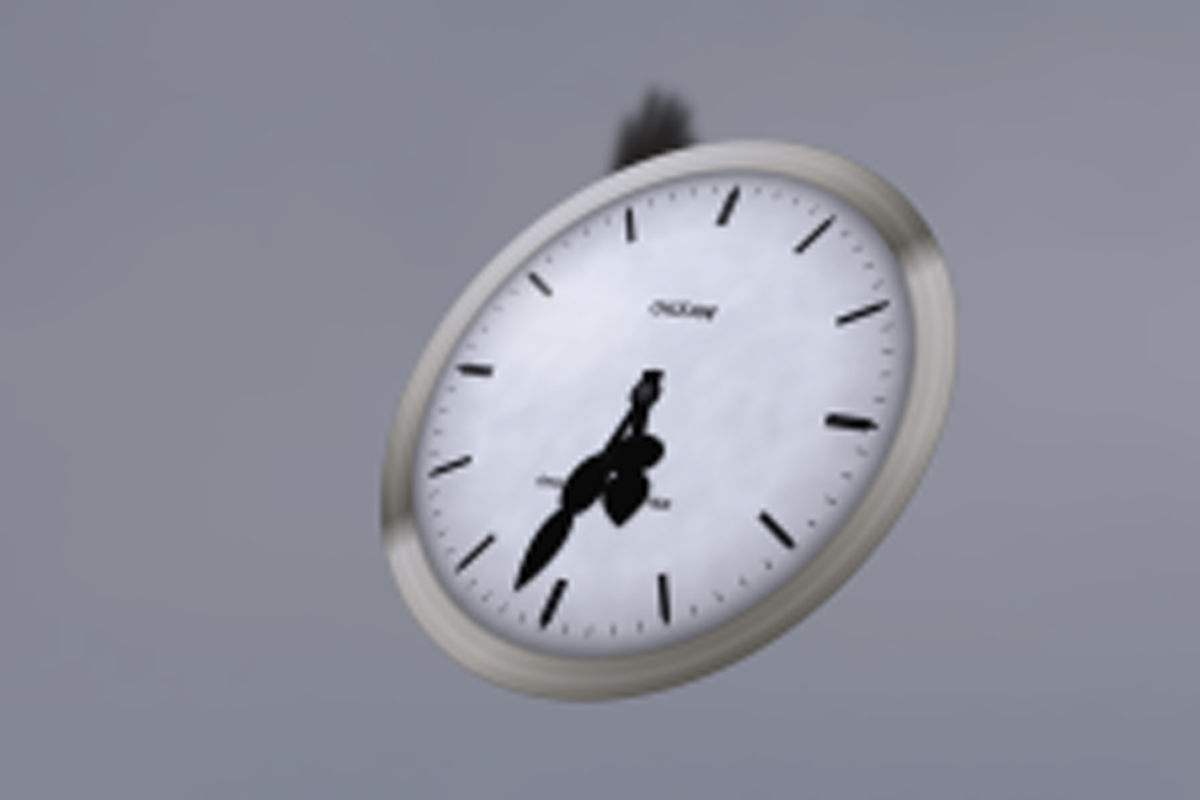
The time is 5:32
